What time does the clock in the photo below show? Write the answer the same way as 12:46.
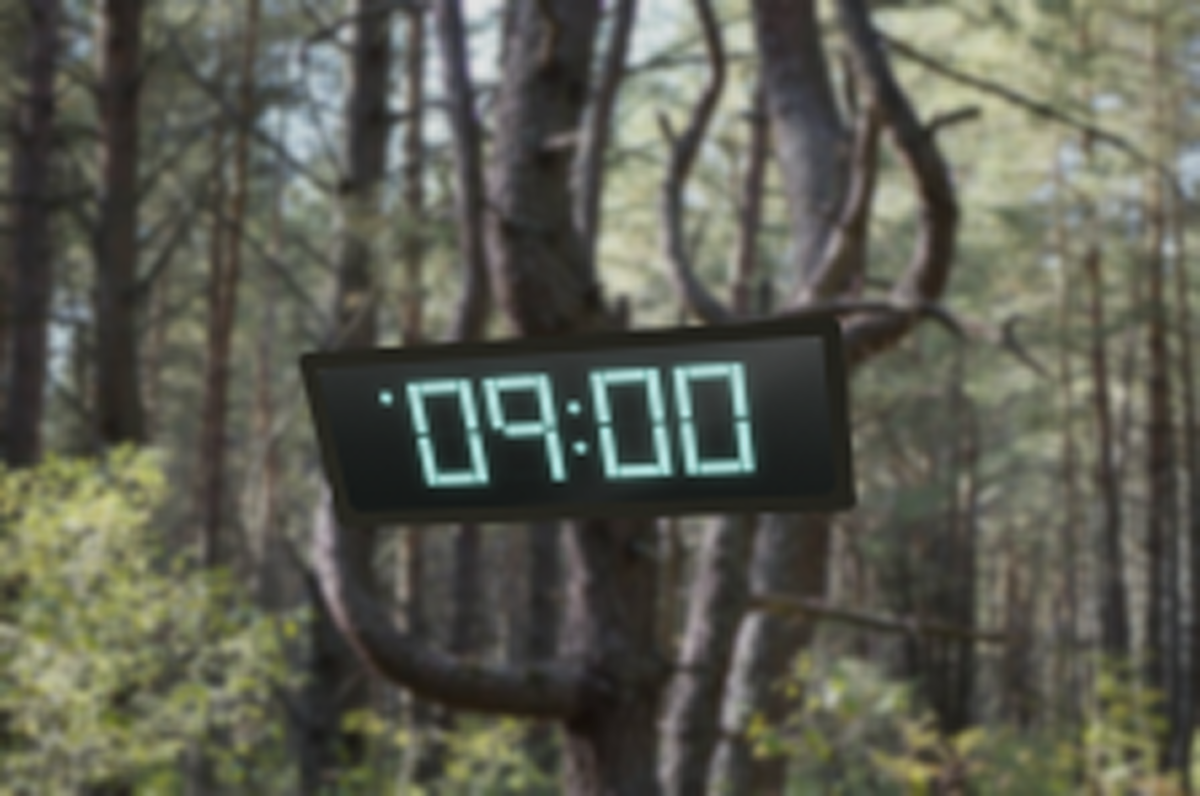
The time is 9:00
